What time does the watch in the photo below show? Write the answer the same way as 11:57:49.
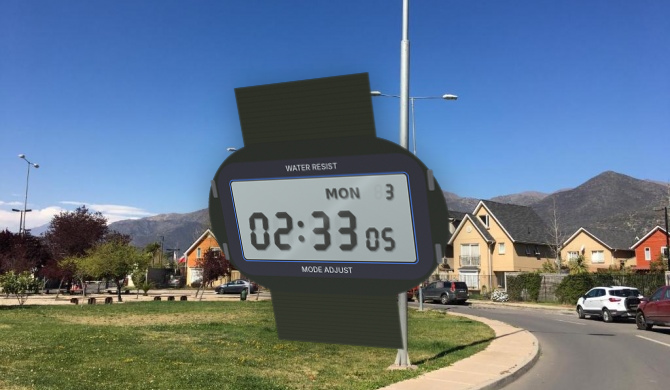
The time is 2:33:05
